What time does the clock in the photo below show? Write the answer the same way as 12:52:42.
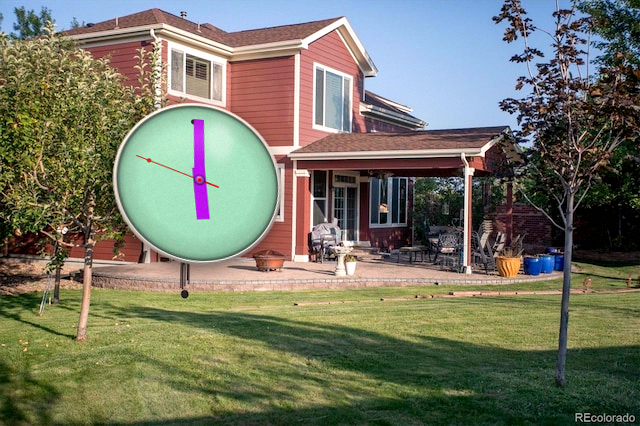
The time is 6:00:49
